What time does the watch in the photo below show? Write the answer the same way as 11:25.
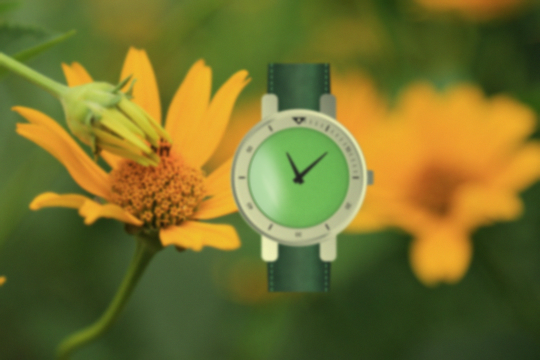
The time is 11:08
